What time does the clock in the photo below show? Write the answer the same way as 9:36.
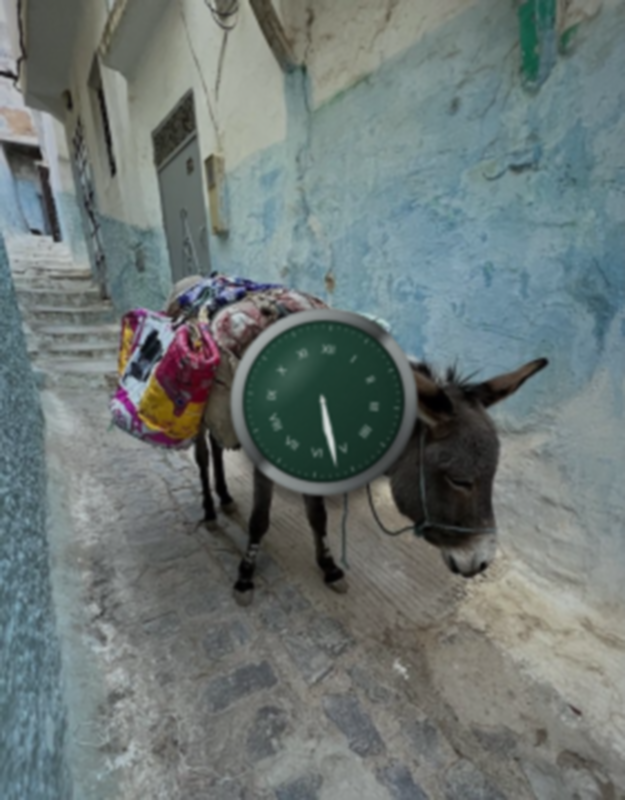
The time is 5:27
